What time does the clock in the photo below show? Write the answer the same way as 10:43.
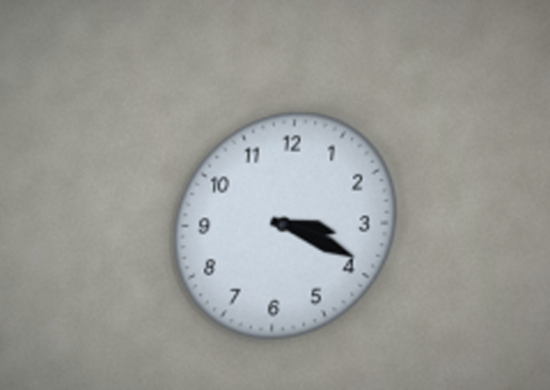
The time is 3:19
